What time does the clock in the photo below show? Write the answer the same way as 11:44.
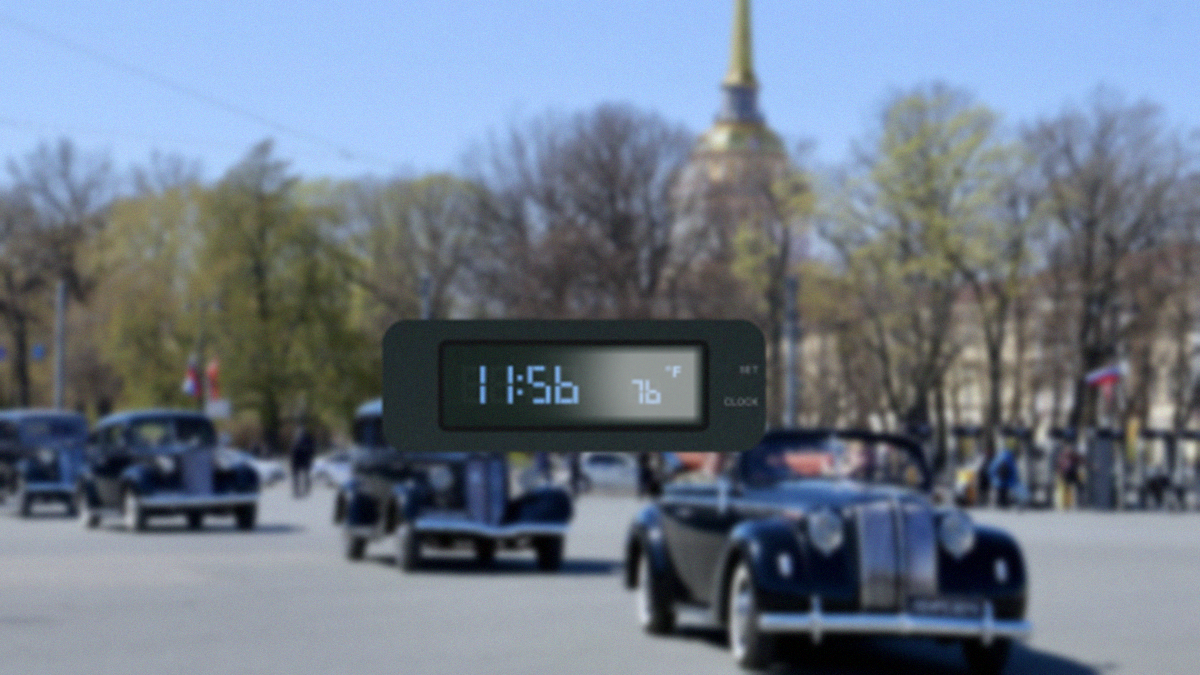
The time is 11:56
